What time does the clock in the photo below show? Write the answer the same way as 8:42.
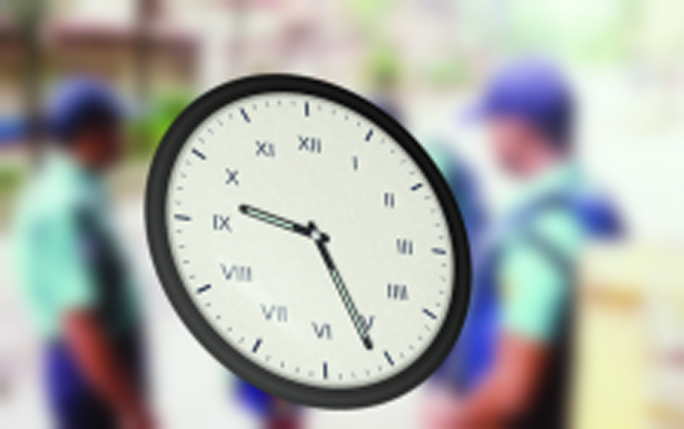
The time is 9:26
